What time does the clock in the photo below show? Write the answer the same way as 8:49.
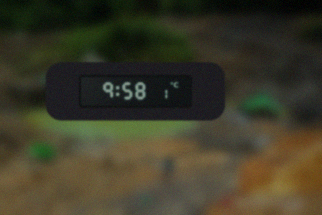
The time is 9:58
